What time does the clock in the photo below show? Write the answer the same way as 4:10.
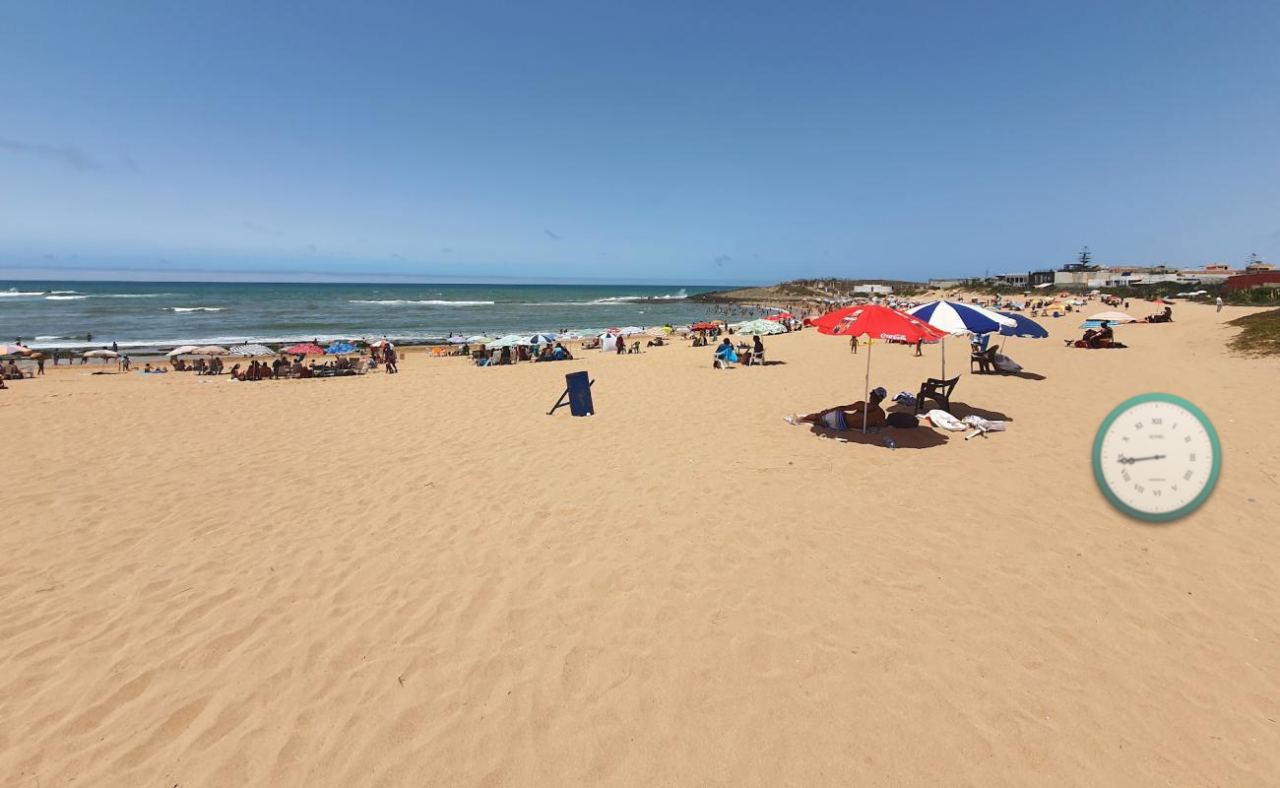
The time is 8:44
